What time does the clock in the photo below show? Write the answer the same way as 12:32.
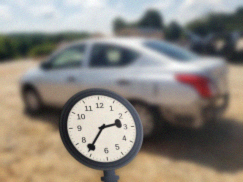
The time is 2:36
